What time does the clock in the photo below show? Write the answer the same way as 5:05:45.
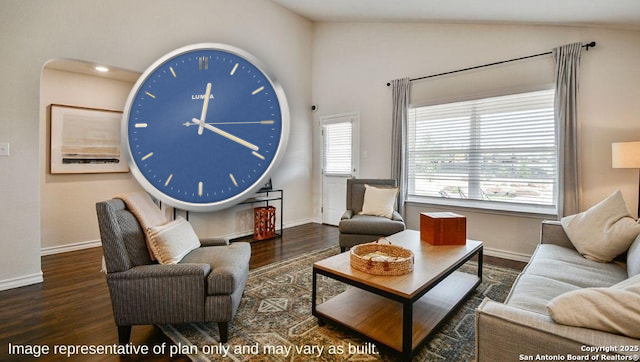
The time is 12:19:15
